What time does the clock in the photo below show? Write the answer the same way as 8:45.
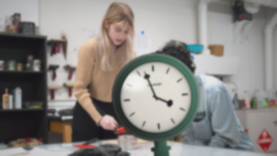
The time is 3:57
